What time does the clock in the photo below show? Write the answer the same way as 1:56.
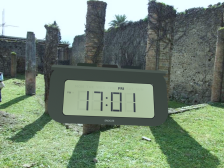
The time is 17:01
